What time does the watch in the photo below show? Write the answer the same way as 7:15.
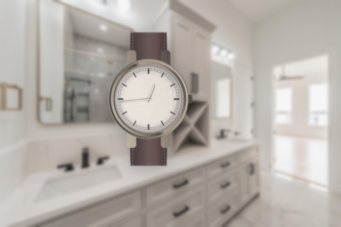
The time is 12:44
